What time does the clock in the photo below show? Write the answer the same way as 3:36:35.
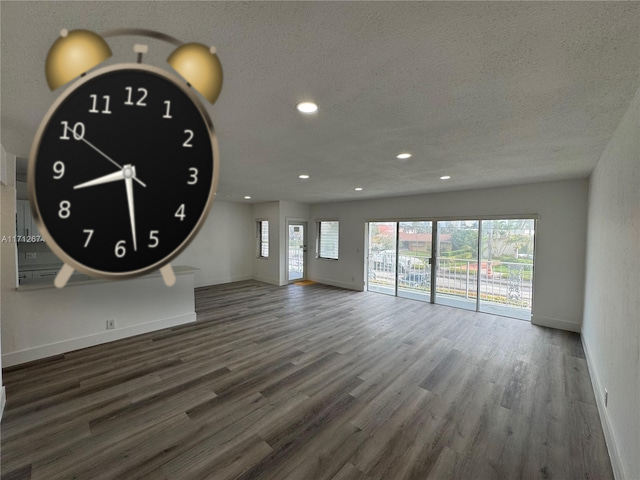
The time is 8:27:50
